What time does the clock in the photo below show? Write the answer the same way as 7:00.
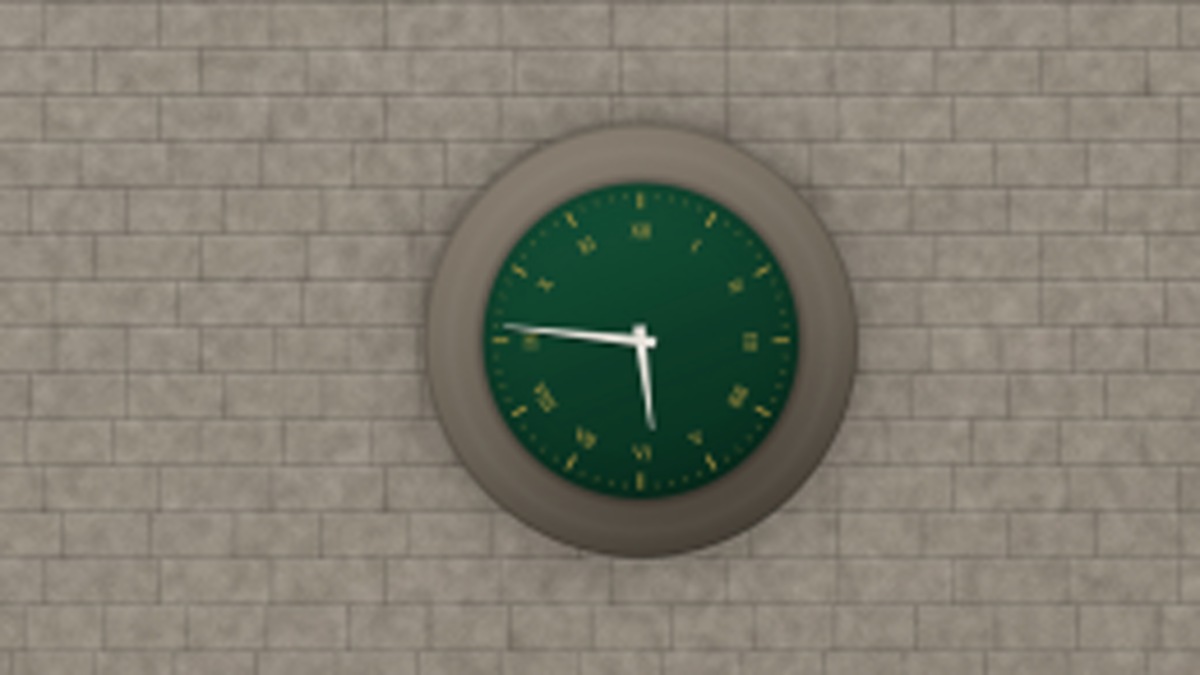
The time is 5:46
